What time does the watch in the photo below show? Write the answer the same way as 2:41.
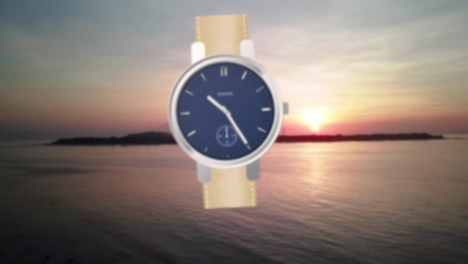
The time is 10:25
